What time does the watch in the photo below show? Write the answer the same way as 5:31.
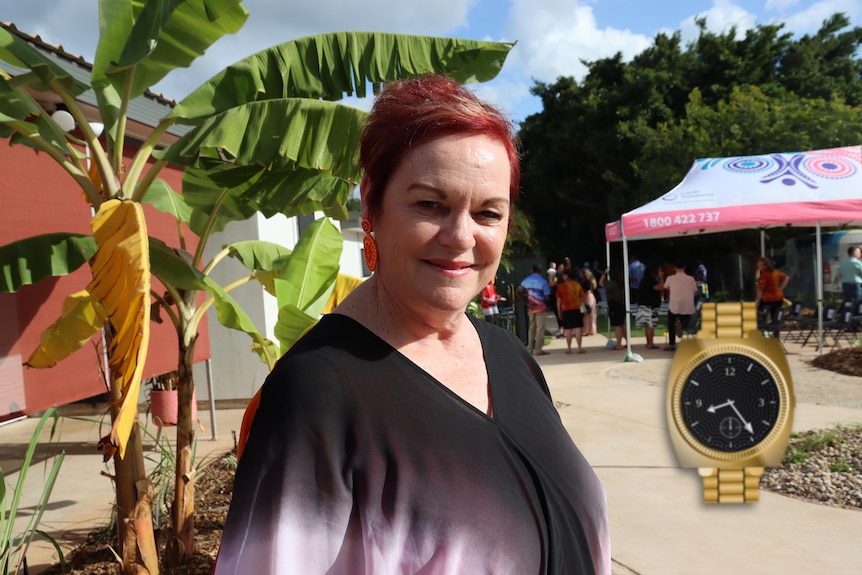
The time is 8:24
